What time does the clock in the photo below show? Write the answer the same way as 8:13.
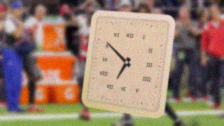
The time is 6:51
